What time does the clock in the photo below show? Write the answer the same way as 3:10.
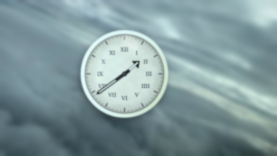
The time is 1:39
